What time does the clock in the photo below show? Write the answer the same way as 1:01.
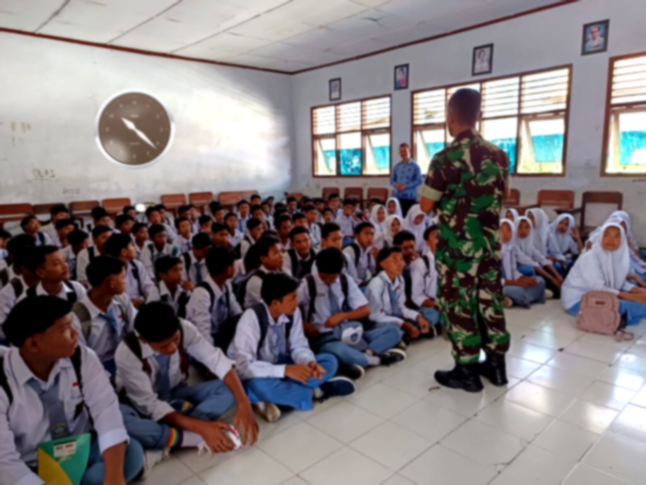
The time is 10:22
